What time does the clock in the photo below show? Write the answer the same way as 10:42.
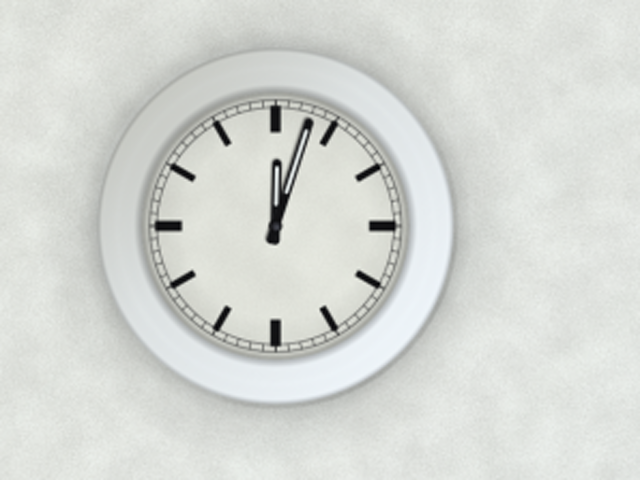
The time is 12:03
